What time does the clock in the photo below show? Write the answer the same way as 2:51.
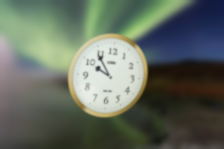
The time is 9:54
